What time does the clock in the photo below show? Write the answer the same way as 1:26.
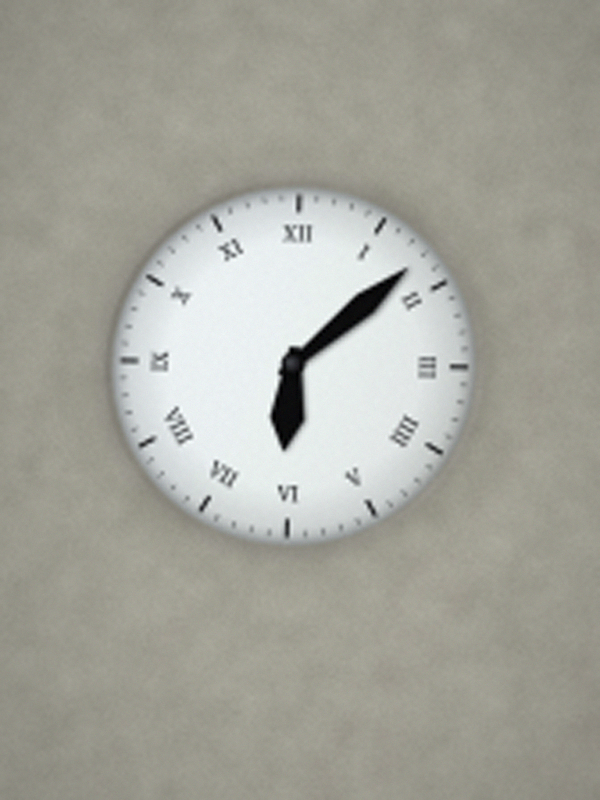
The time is 6:08
